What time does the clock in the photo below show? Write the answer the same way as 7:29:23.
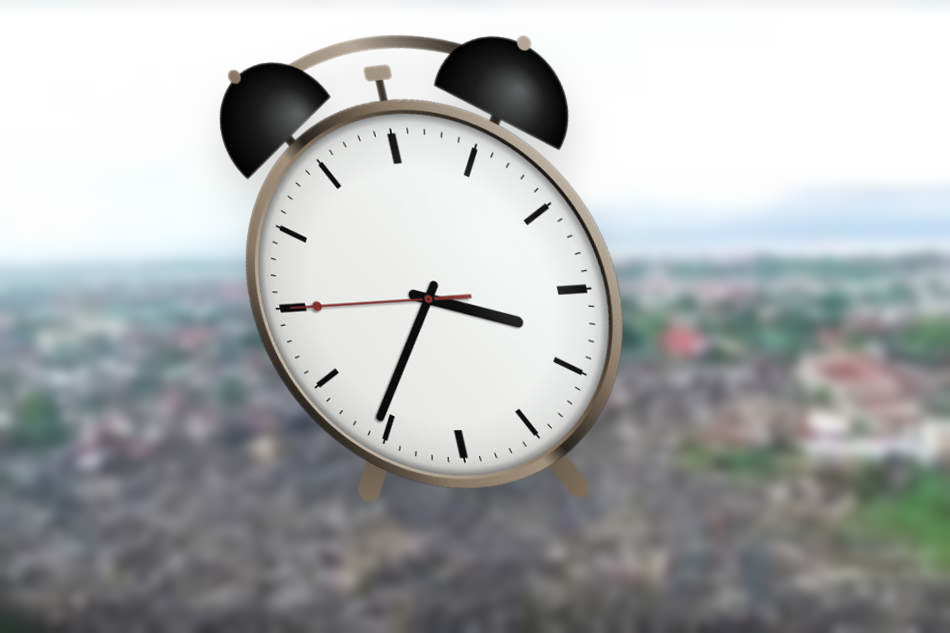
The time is 3:35:45
